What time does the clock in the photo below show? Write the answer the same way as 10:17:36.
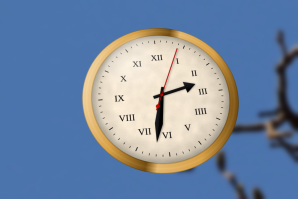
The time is 2:32:04
